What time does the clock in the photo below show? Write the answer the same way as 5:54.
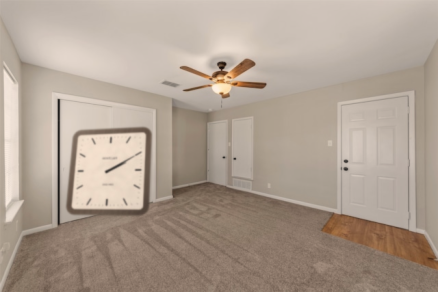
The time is 2:10
